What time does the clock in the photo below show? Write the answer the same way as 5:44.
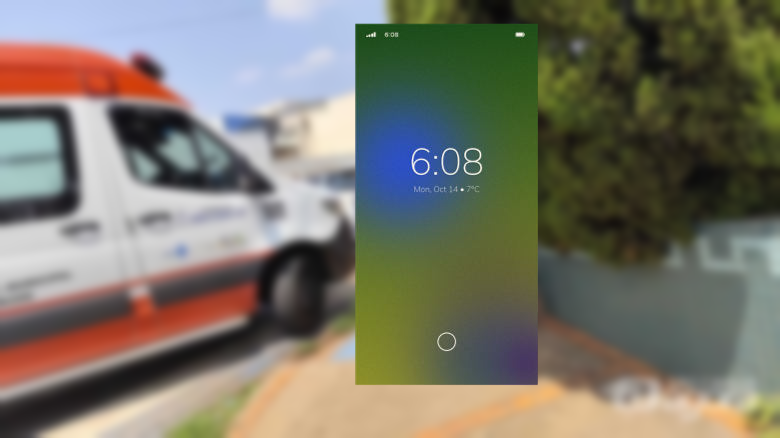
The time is 6:08
